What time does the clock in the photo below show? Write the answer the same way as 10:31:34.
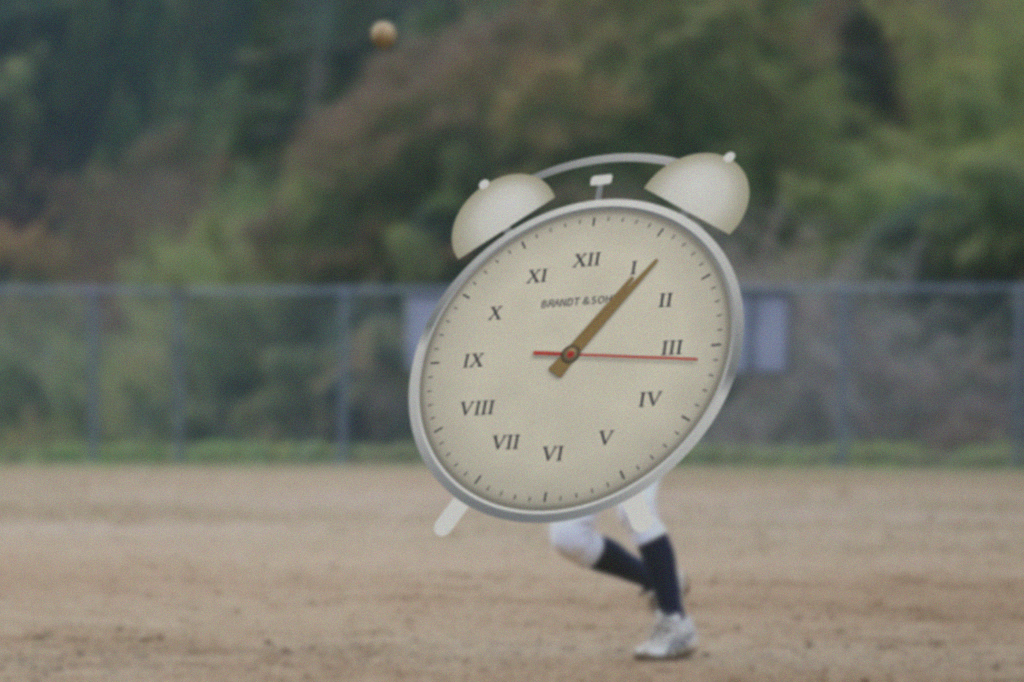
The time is 1:06:16
